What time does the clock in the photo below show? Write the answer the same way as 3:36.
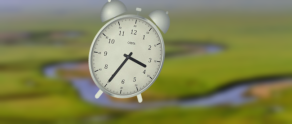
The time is 3:35
